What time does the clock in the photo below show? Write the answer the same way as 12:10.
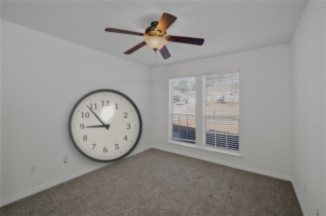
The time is 8:53
